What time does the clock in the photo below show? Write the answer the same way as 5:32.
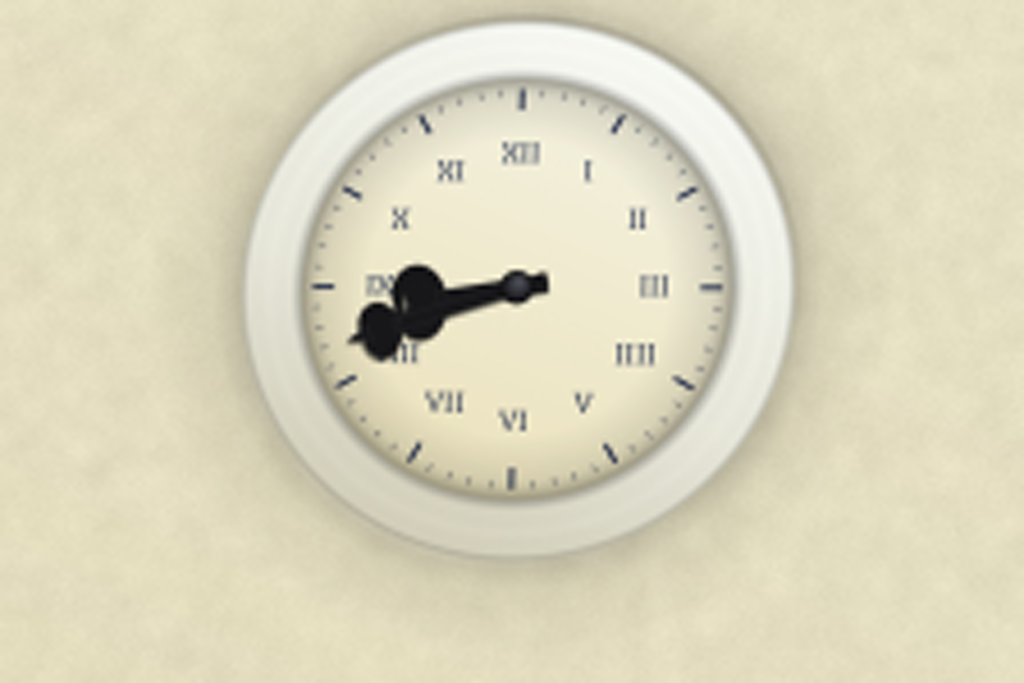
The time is 8:42
